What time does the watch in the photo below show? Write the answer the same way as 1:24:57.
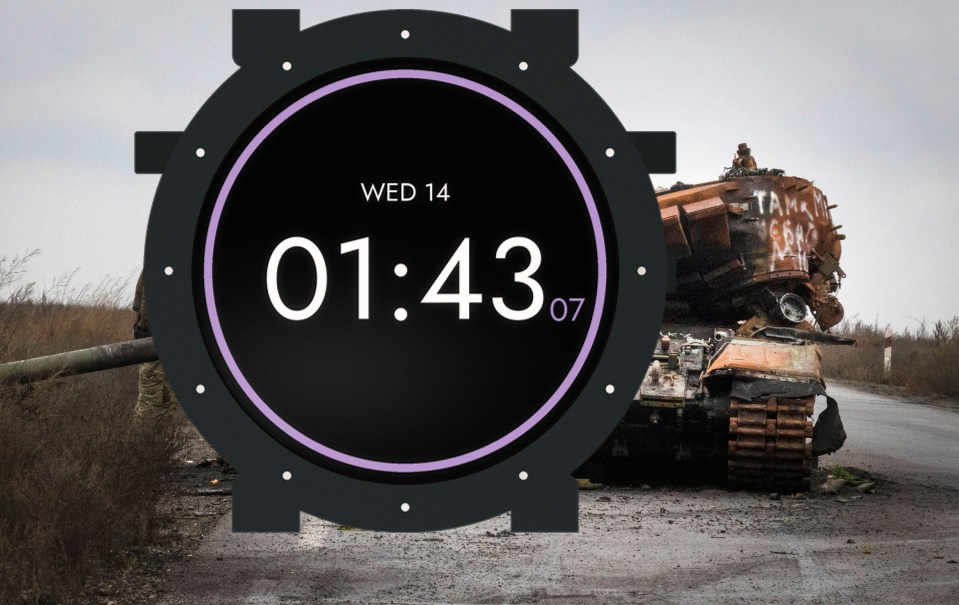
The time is 1:43:07
